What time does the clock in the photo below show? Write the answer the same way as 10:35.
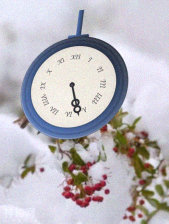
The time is 5:27
